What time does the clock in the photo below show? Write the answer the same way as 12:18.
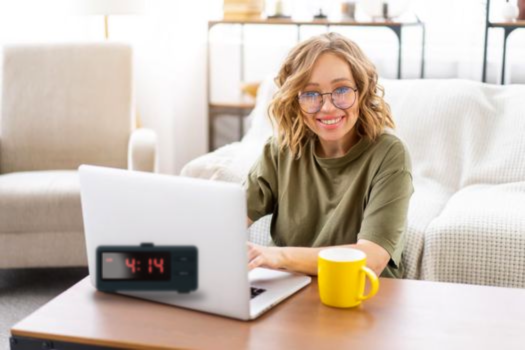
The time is 4:14
